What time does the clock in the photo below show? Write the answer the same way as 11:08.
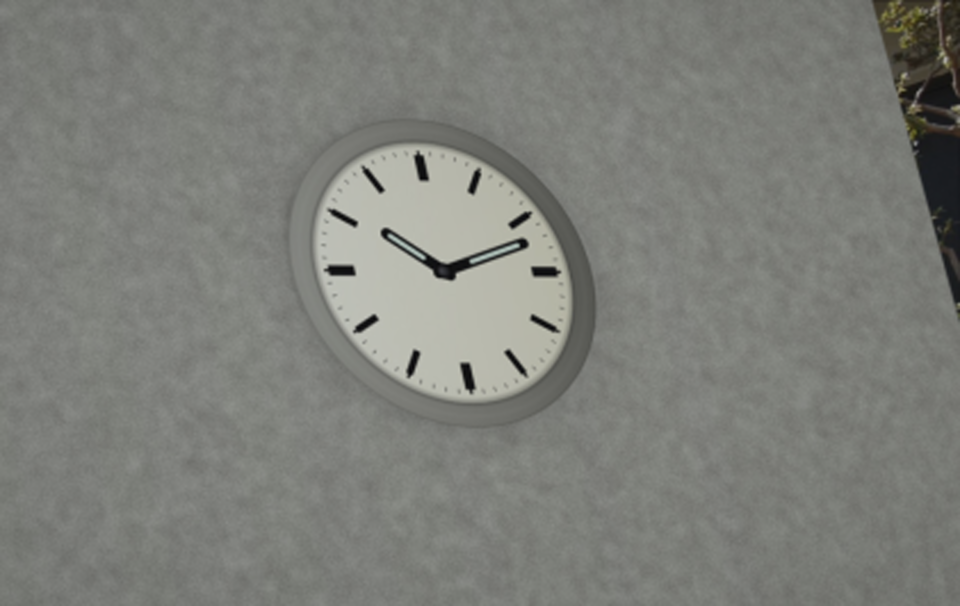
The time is 10:12
